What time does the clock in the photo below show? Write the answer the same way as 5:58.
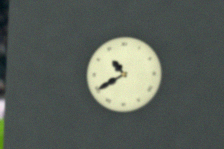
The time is 10:40
